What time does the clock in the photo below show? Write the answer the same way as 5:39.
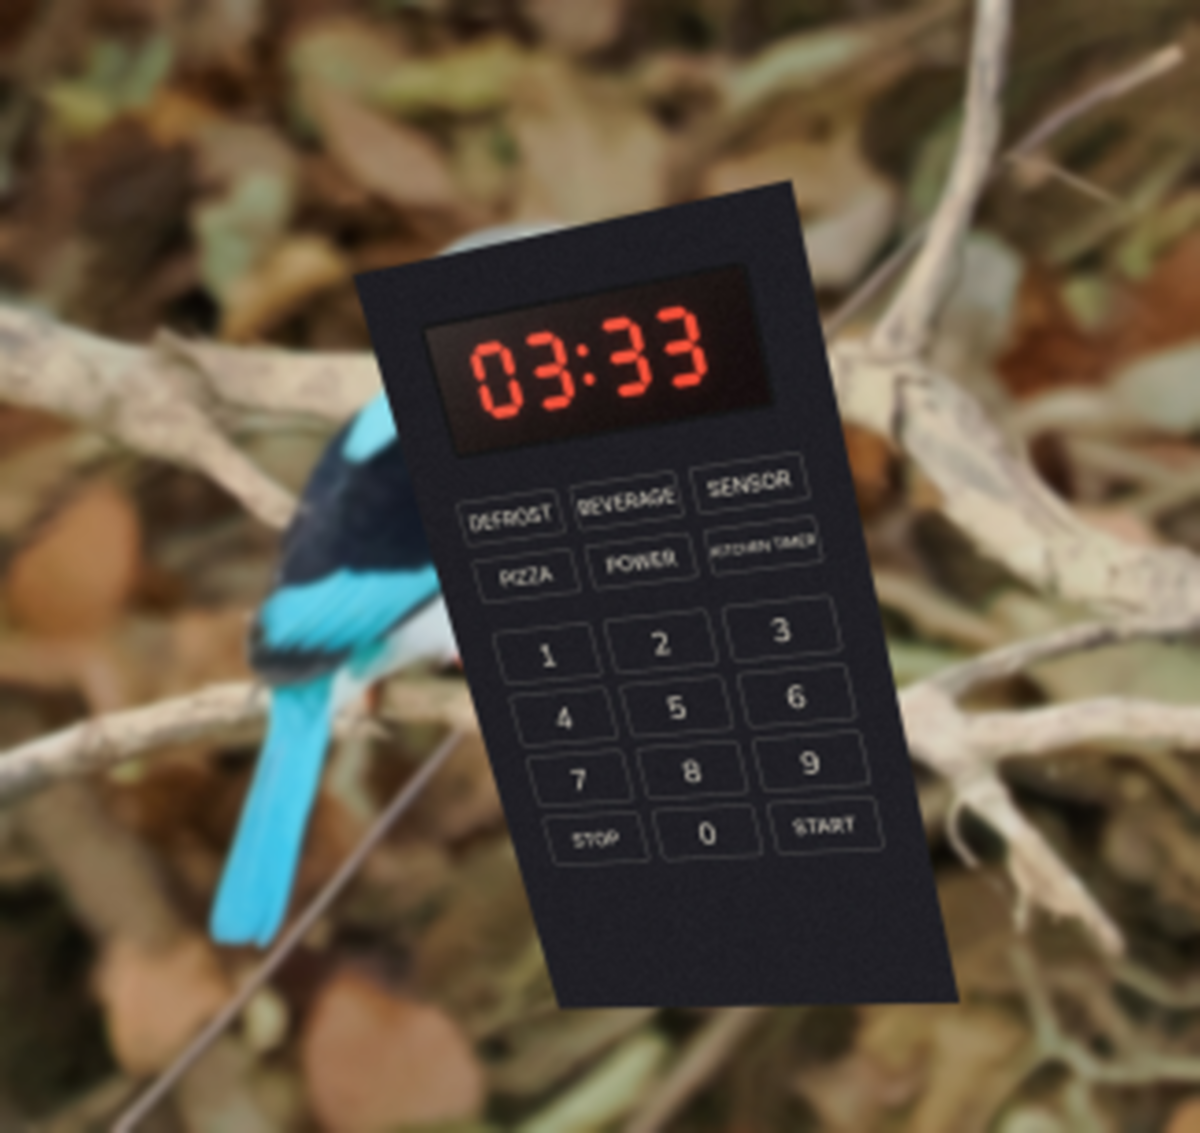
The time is 3:33
